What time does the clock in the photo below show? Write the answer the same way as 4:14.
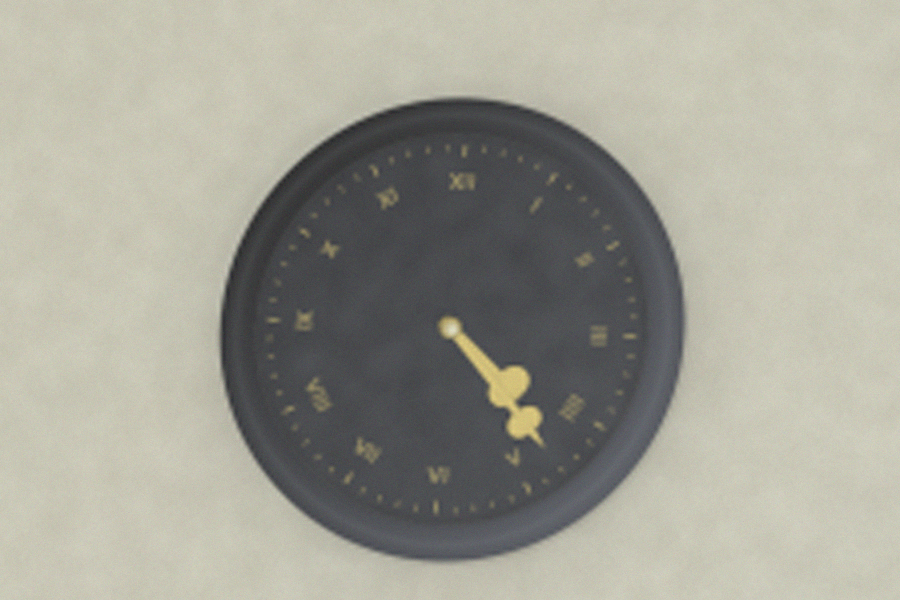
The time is 4:23
